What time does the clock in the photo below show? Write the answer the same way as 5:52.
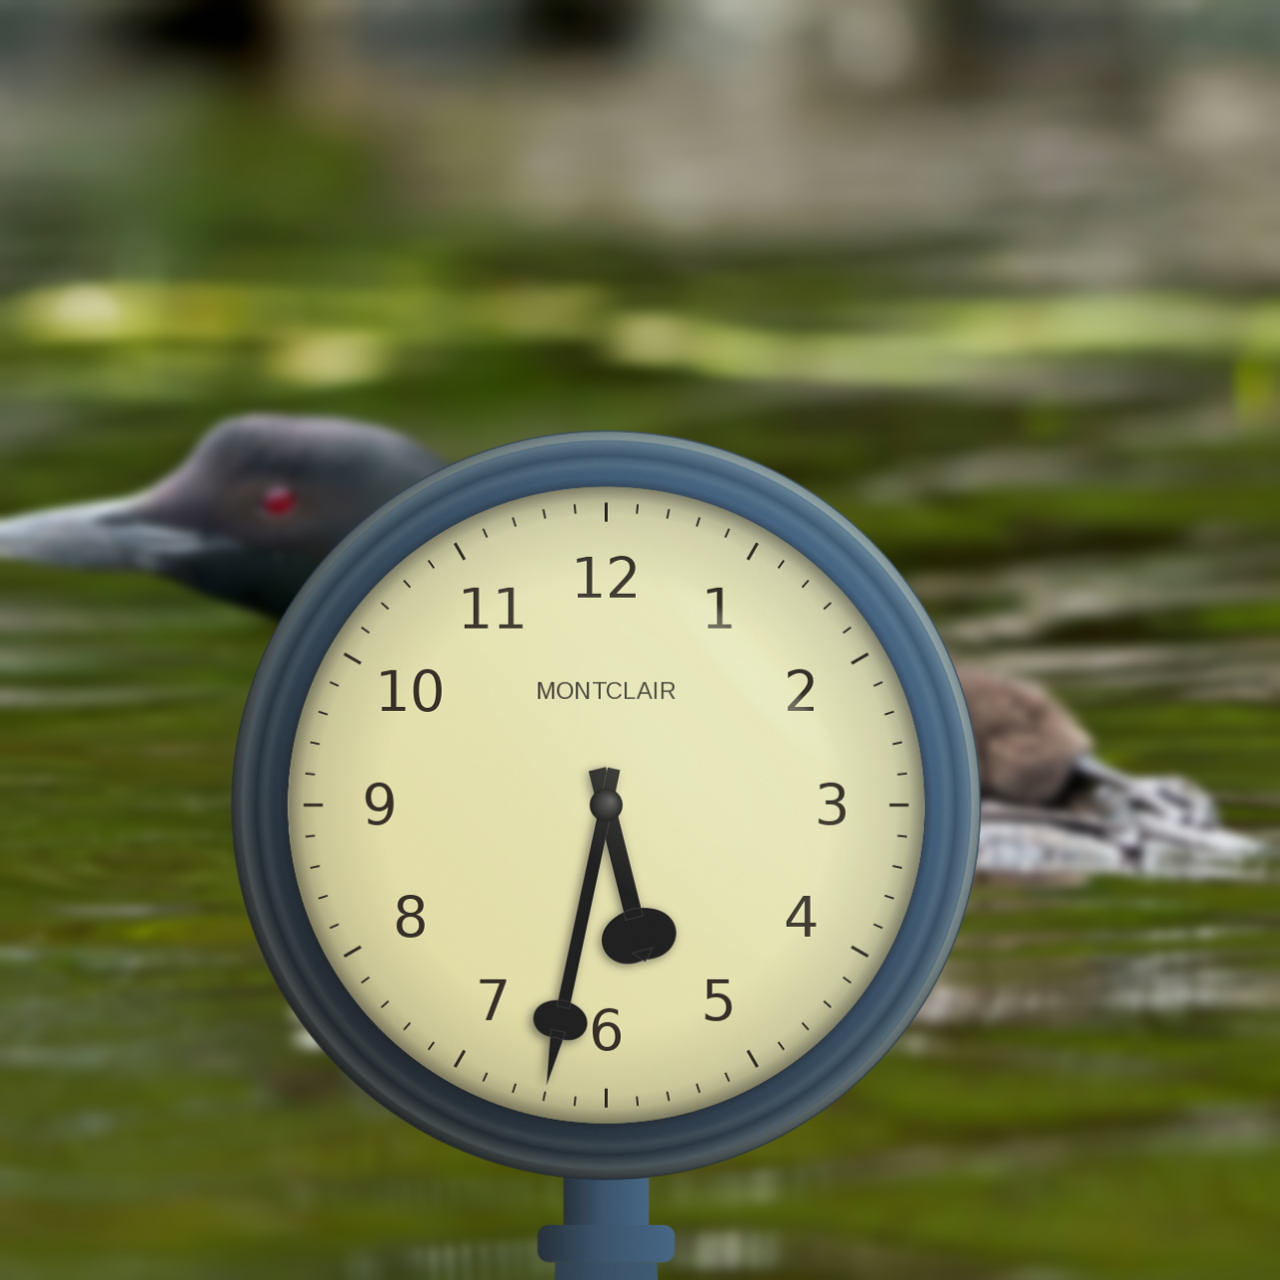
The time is 5:32
